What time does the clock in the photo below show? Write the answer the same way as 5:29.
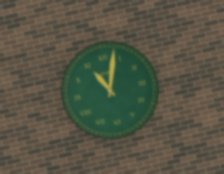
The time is 11:03
